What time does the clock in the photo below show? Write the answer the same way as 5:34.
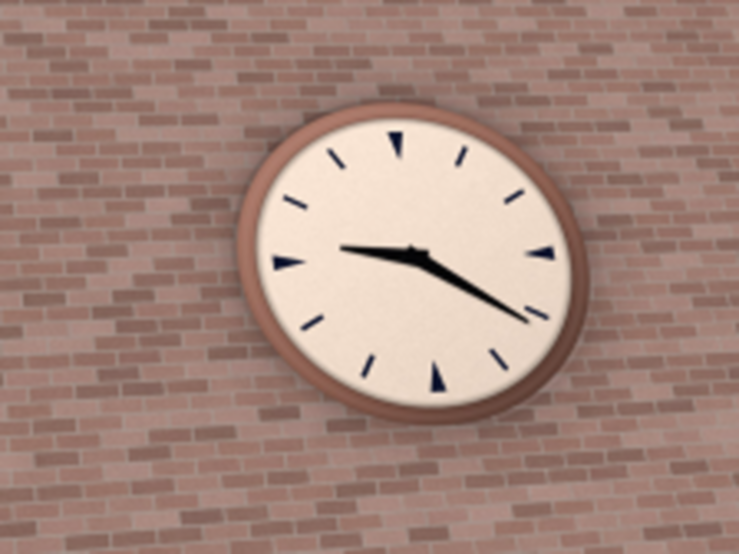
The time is 9:21
